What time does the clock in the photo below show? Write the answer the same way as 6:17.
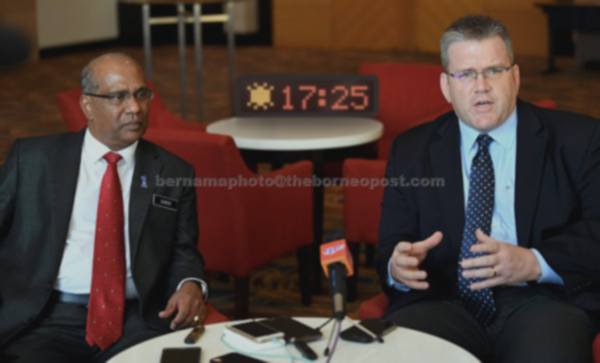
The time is 17:25
